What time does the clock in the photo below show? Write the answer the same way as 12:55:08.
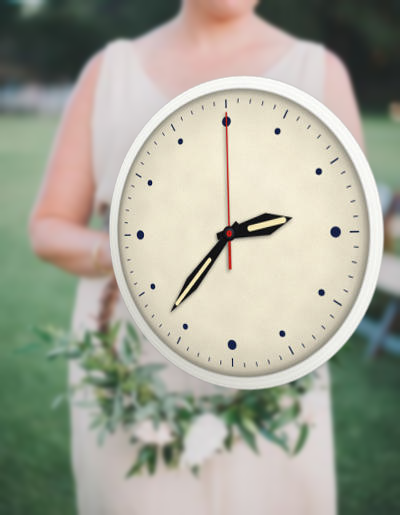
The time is 2:37:00
